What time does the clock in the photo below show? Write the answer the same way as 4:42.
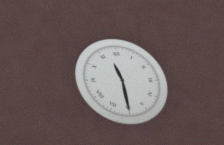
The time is 11:30
